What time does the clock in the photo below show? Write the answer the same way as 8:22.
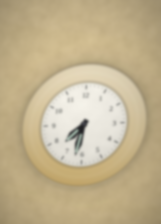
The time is 7:32
